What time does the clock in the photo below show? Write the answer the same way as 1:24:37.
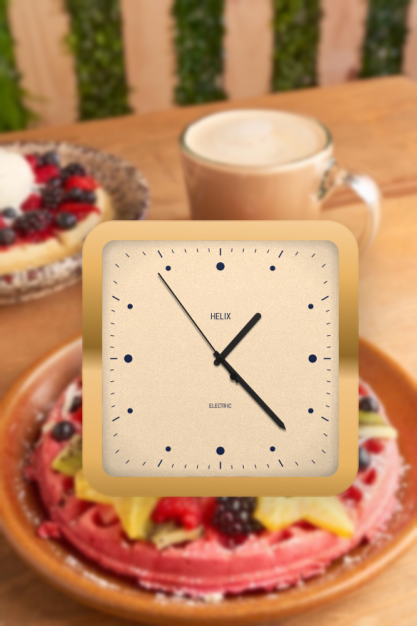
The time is 1:22:54
